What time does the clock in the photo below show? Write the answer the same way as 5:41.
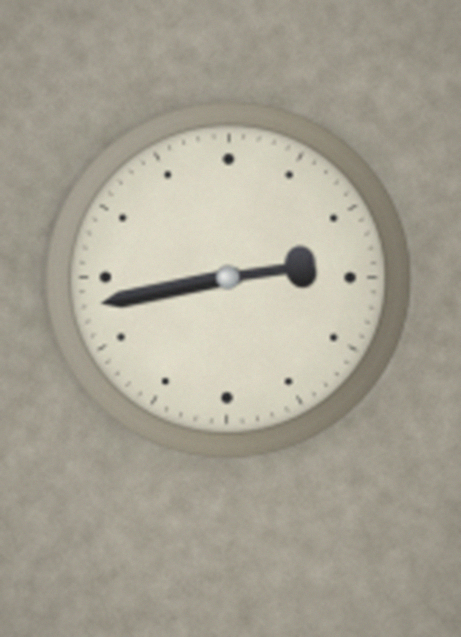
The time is 2:43
